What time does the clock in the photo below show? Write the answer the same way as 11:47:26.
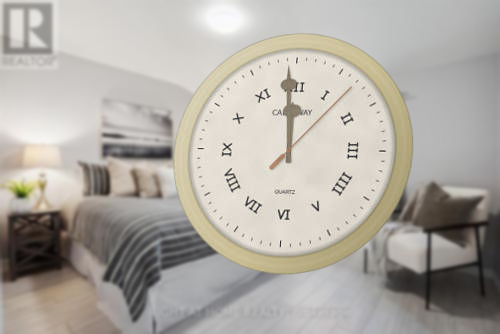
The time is 11:59:07
